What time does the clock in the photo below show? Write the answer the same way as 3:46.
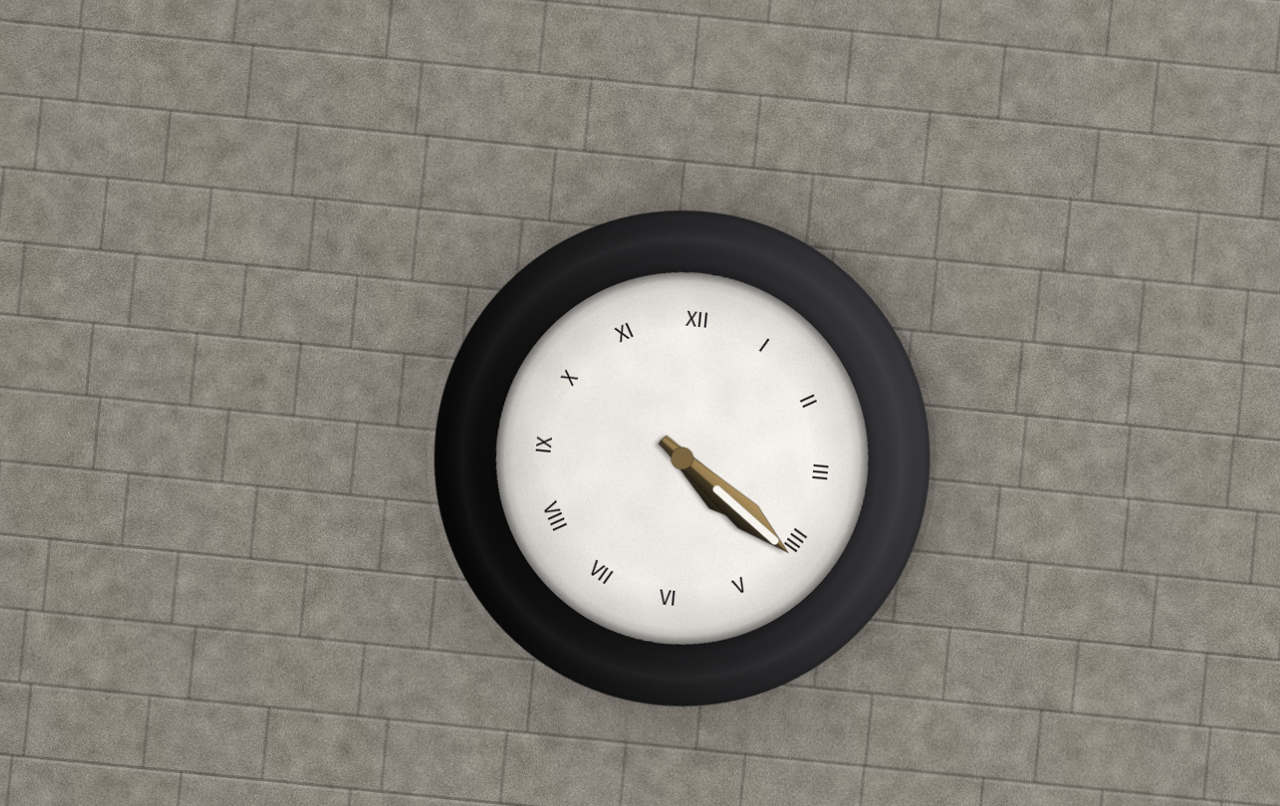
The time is 4:21
